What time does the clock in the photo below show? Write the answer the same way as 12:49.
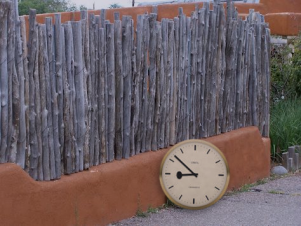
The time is 8:52
